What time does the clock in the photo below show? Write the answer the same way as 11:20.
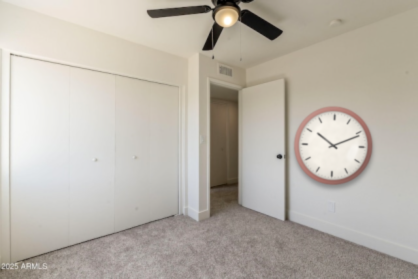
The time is 10:11
